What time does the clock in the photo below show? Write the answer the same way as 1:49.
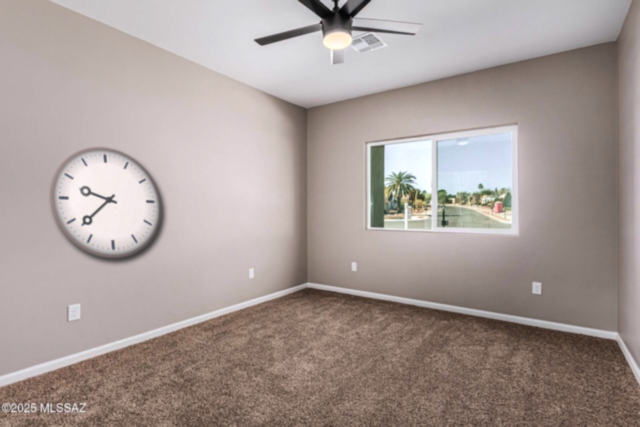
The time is 9:38
